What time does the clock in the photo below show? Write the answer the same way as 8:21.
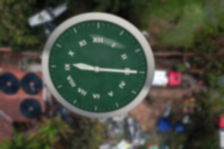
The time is 9:15
